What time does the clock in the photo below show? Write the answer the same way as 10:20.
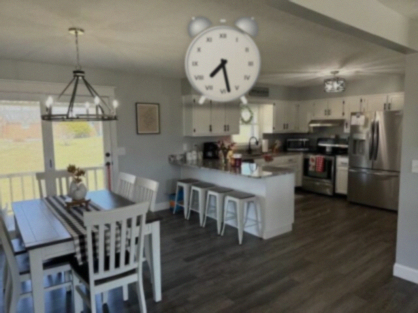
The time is 7:28
